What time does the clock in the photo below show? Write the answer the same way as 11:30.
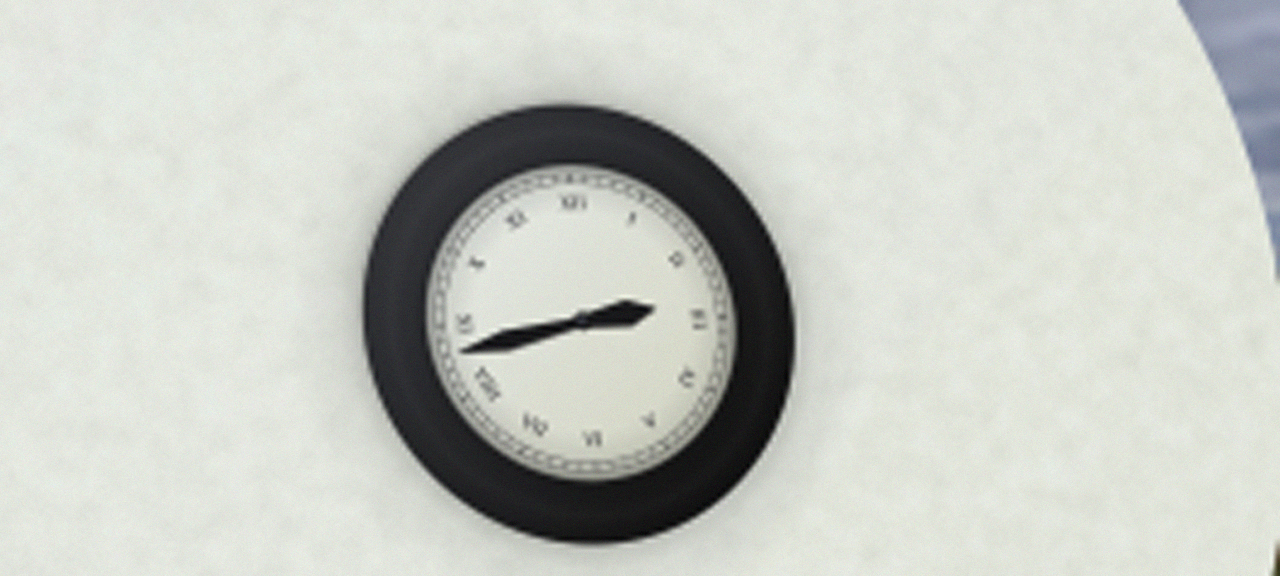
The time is 2:43
